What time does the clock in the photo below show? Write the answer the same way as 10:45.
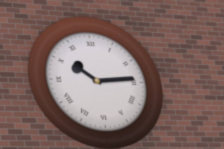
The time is 10:14
